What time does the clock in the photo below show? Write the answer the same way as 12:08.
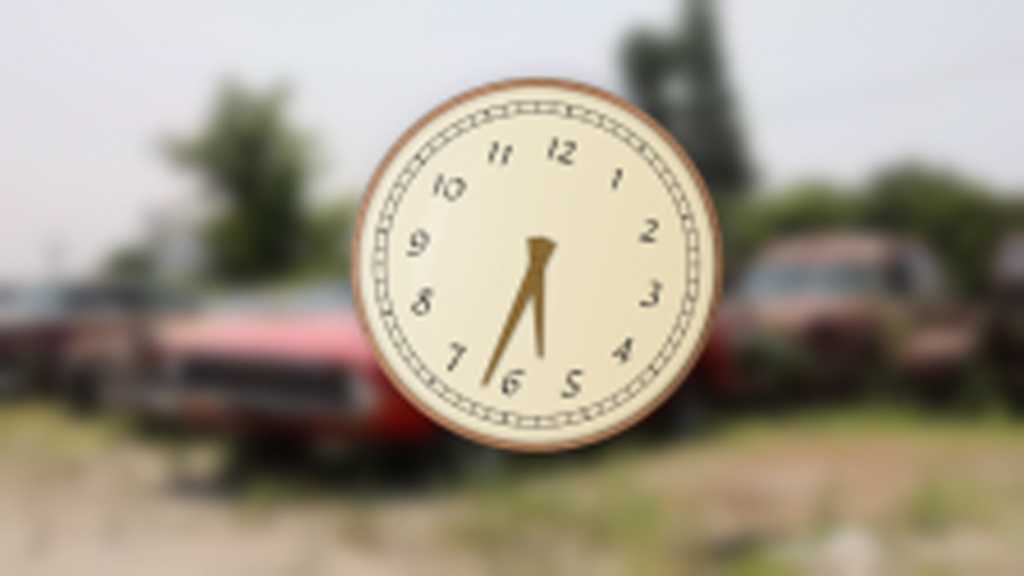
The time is 5:32
